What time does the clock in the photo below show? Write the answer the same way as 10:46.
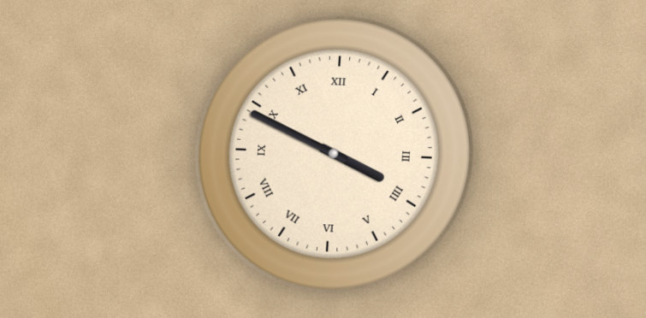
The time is 3:49
